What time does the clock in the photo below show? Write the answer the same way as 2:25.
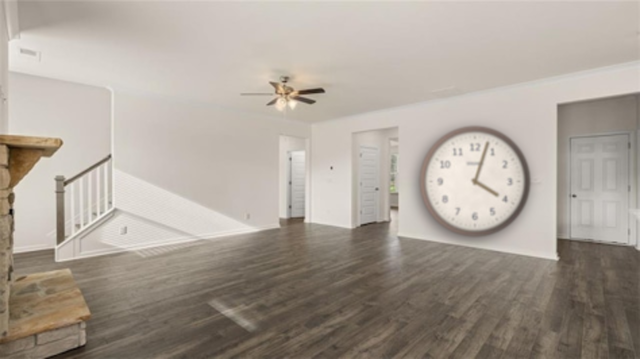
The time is 4:03
